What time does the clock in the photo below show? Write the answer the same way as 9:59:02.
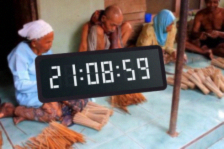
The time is 21:08:59
